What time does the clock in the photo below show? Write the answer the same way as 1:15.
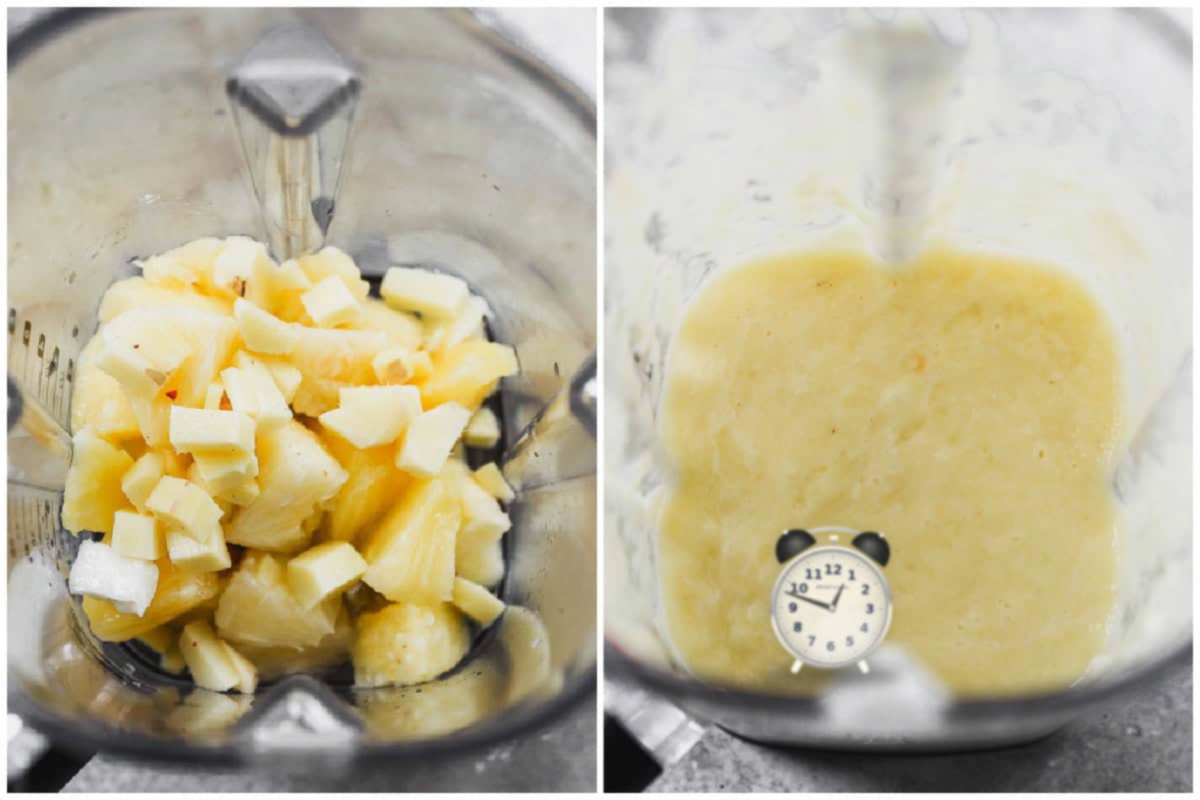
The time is 12:48
